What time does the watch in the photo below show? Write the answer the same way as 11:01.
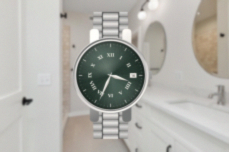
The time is 3:34
